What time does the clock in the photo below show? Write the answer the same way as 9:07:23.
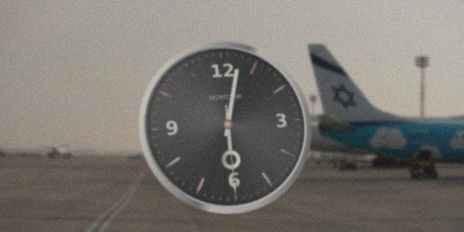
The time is 6:02:30
